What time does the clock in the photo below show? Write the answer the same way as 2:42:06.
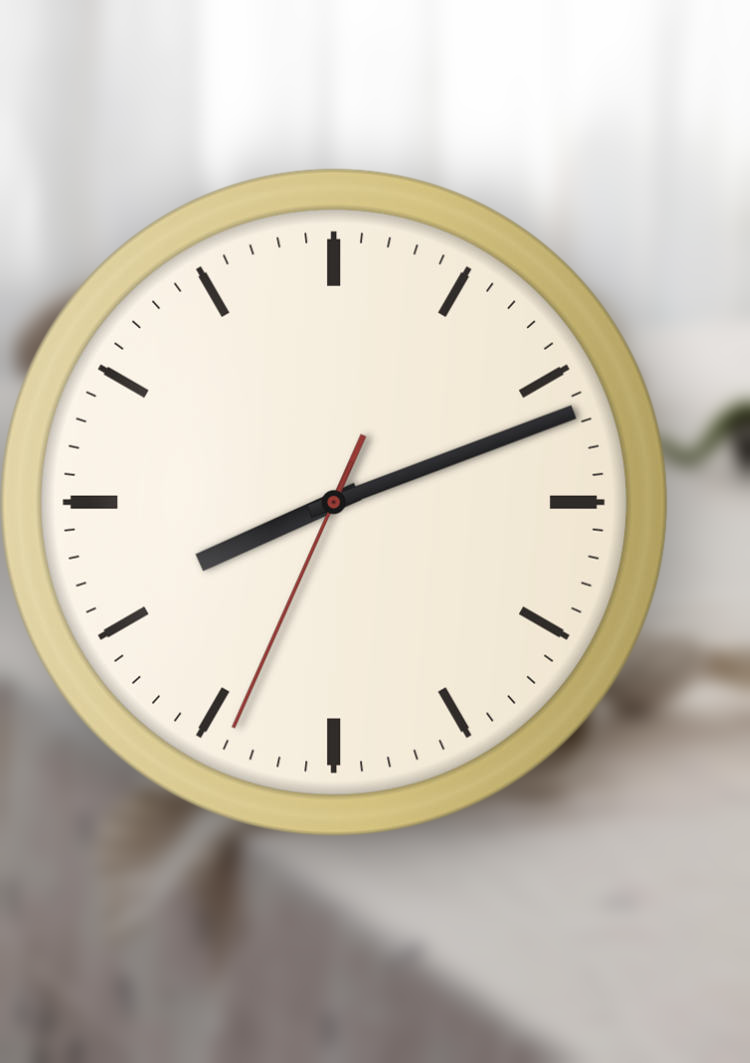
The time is 8:11:34
